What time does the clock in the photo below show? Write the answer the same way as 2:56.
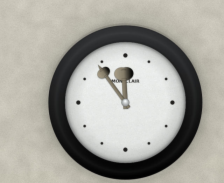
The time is 11:54
